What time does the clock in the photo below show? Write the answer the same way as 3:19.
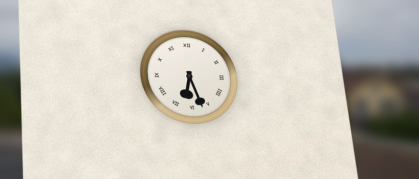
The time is 6:27
